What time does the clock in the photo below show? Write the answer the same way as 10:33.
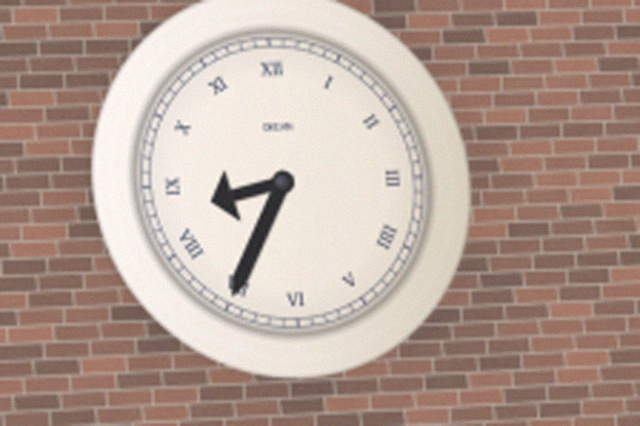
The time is 8:35
